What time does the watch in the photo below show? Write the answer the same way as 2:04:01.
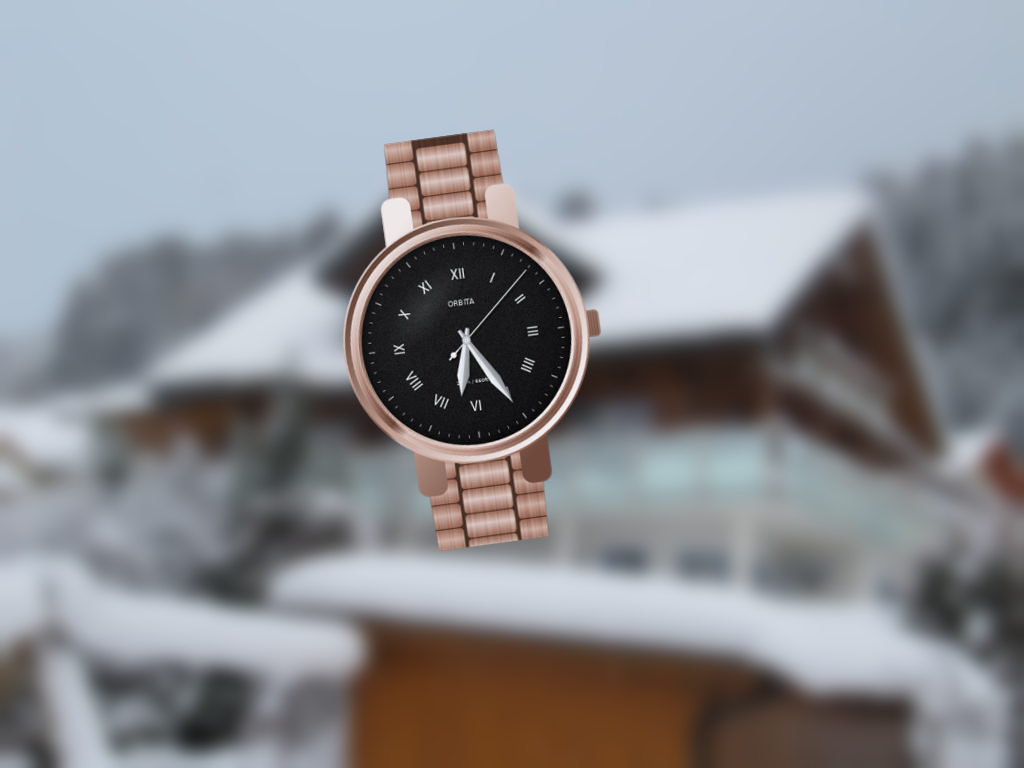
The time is 6:25:08
